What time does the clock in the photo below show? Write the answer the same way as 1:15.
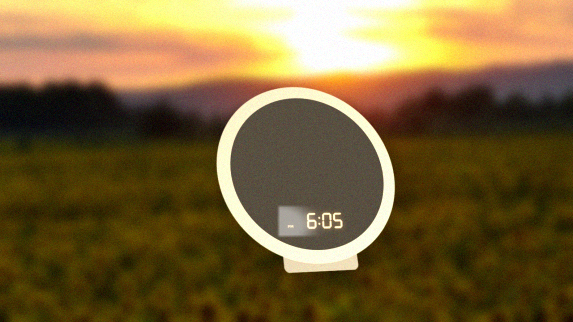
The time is 6:05
